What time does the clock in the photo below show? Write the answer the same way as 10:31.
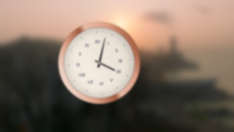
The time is 4:03
